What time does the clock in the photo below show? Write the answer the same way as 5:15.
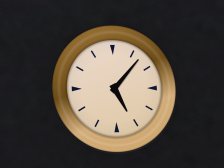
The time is 5:07
